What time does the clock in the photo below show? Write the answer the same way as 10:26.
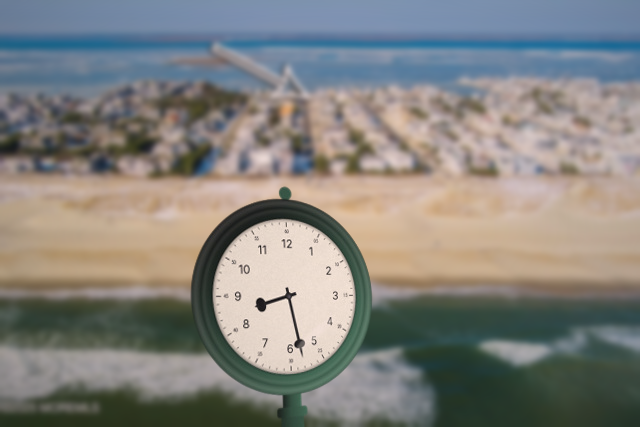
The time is 8:28
